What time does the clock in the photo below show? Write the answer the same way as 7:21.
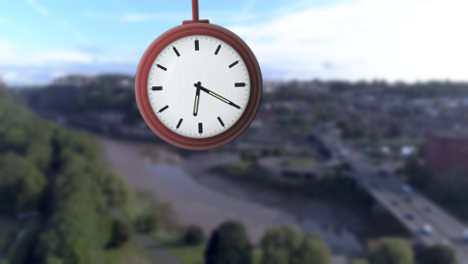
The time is 6:20
